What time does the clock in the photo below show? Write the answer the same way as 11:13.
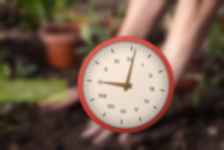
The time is 9:01
